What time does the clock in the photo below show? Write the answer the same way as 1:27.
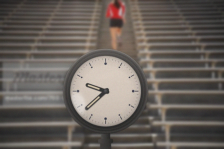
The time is 9:38
